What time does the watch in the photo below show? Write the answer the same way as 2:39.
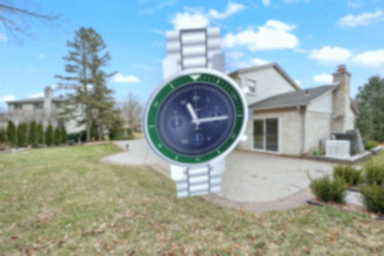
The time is 11:15
